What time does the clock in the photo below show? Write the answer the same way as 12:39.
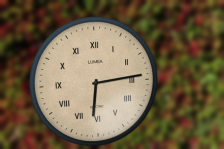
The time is 6:14
